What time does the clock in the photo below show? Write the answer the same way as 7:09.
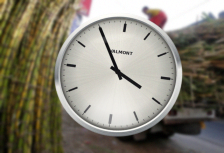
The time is 3:55
